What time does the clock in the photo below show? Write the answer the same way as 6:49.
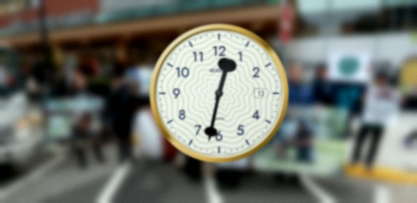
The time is 12:32
